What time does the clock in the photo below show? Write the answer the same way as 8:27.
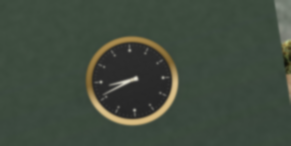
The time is 8:41
